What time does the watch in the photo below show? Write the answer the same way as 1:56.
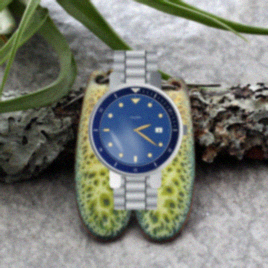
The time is 2:21
